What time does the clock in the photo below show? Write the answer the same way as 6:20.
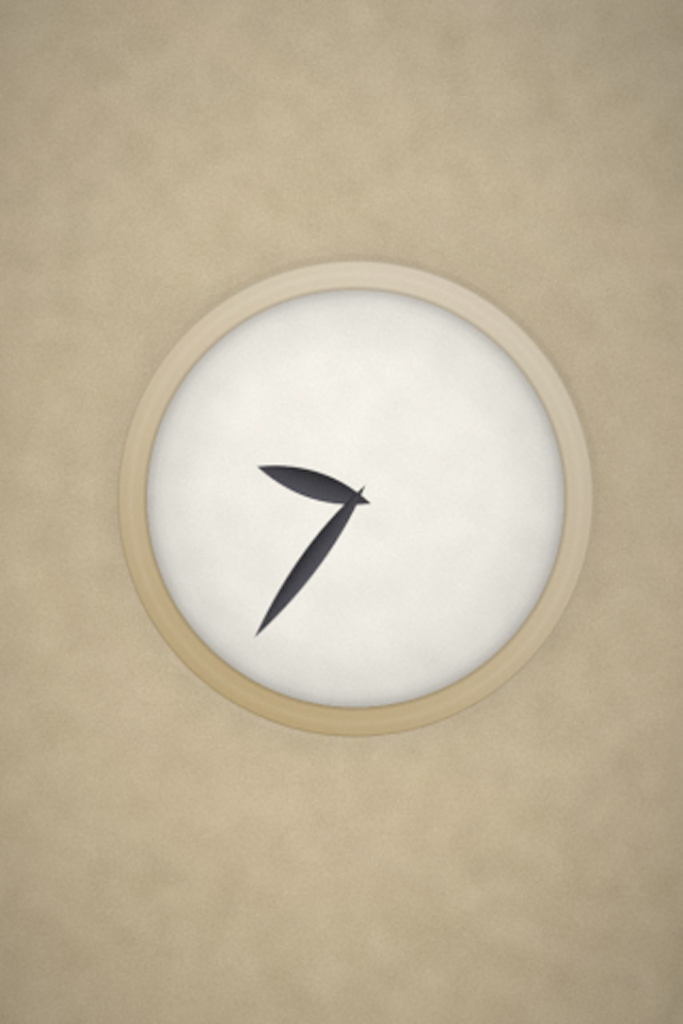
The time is 9:36
